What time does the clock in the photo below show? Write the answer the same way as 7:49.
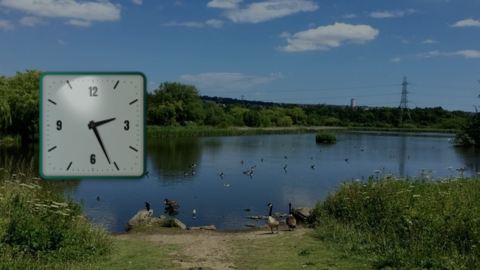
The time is 2:26
